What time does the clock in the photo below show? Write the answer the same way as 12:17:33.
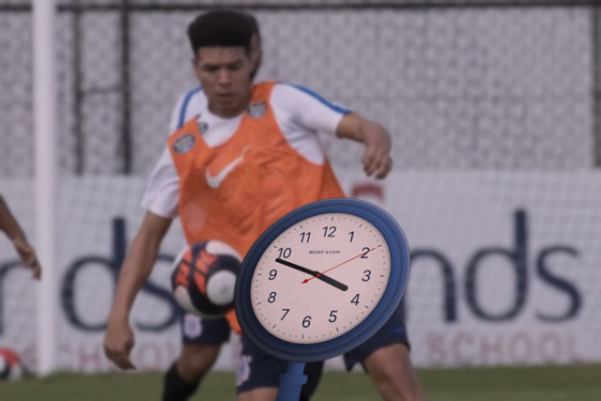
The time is 3:48:10
